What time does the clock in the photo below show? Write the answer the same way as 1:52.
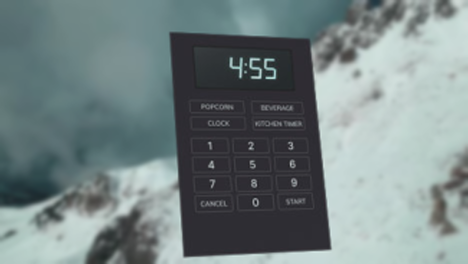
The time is 4:55
